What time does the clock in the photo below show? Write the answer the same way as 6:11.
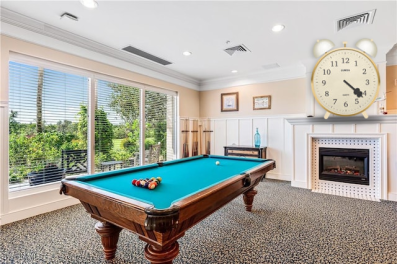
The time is 4:22
